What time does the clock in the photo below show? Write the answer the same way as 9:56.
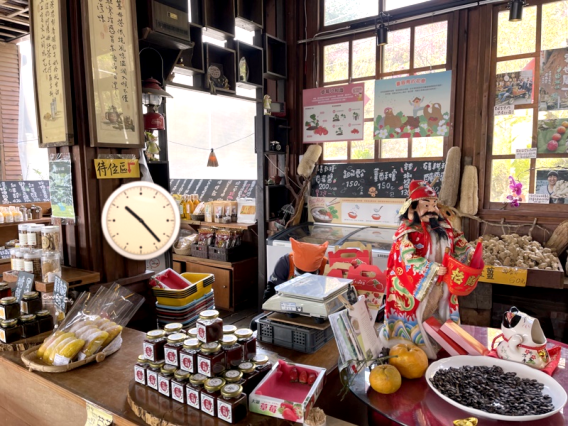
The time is 10:23
